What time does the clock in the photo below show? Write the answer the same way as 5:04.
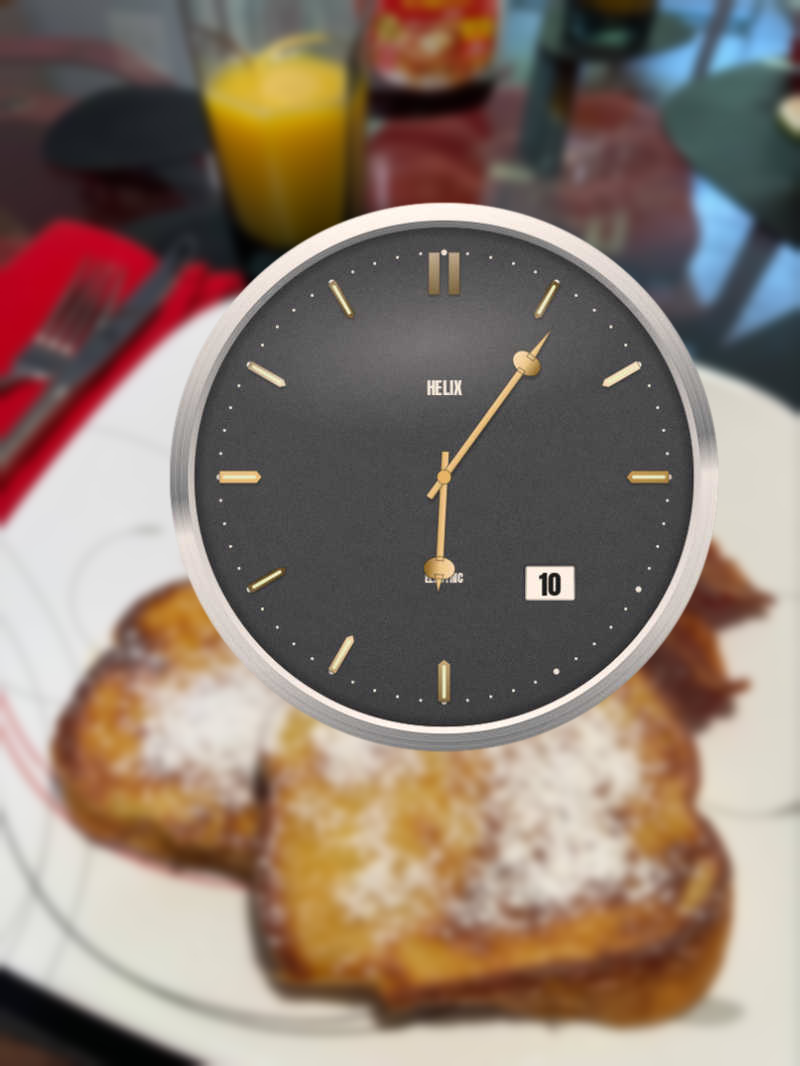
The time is 6:06
